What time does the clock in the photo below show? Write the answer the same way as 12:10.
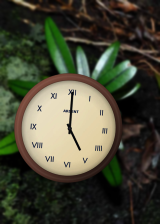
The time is 5:00
